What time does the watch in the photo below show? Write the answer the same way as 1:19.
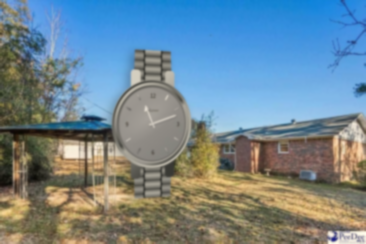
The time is 11:12
